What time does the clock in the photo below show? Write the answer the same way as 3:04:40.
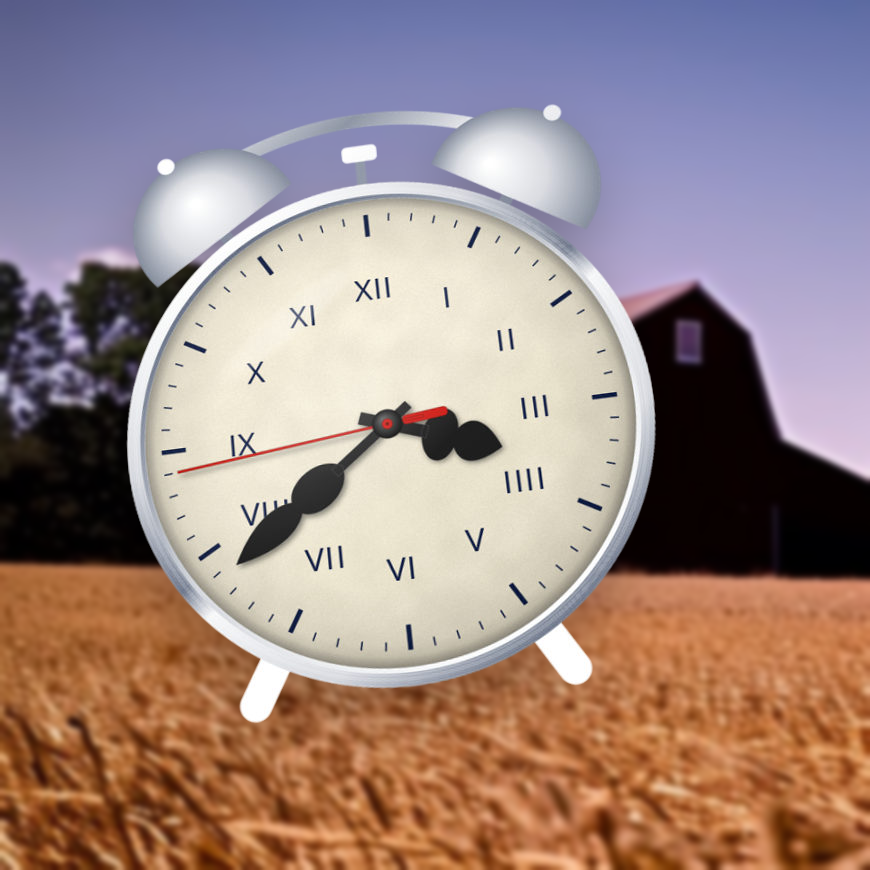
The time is 3:38:44
